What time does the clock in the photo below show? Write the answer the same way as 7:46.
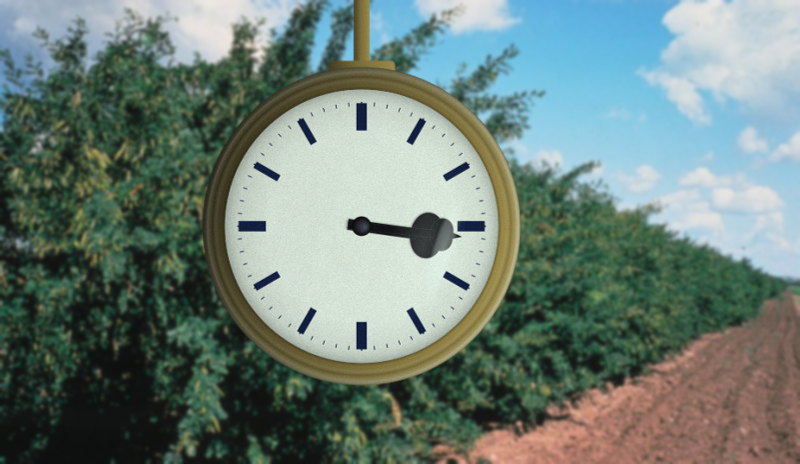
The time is 3:16
